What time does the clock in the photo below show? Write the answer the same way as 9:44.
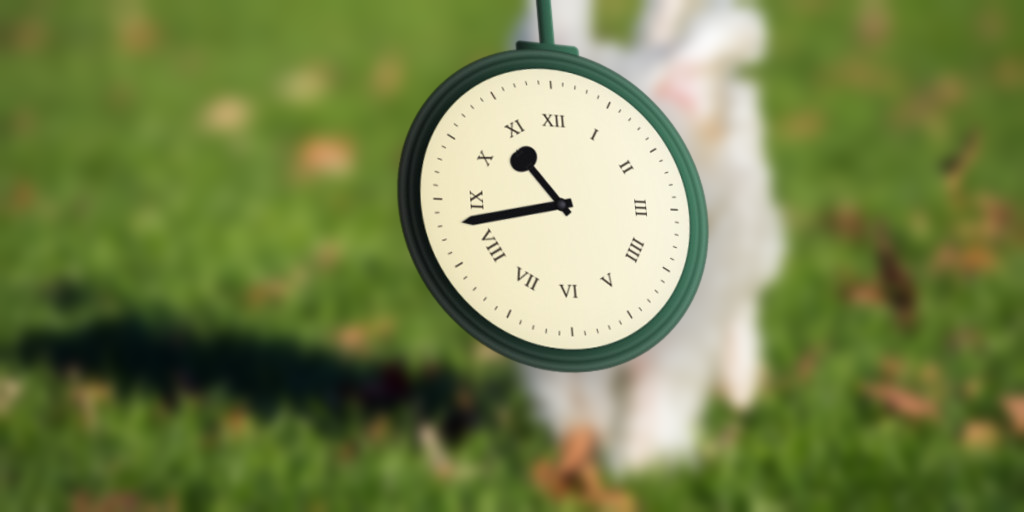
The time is 10:43
